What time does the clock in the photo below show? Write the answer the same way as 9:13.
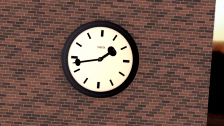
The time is 1:43
